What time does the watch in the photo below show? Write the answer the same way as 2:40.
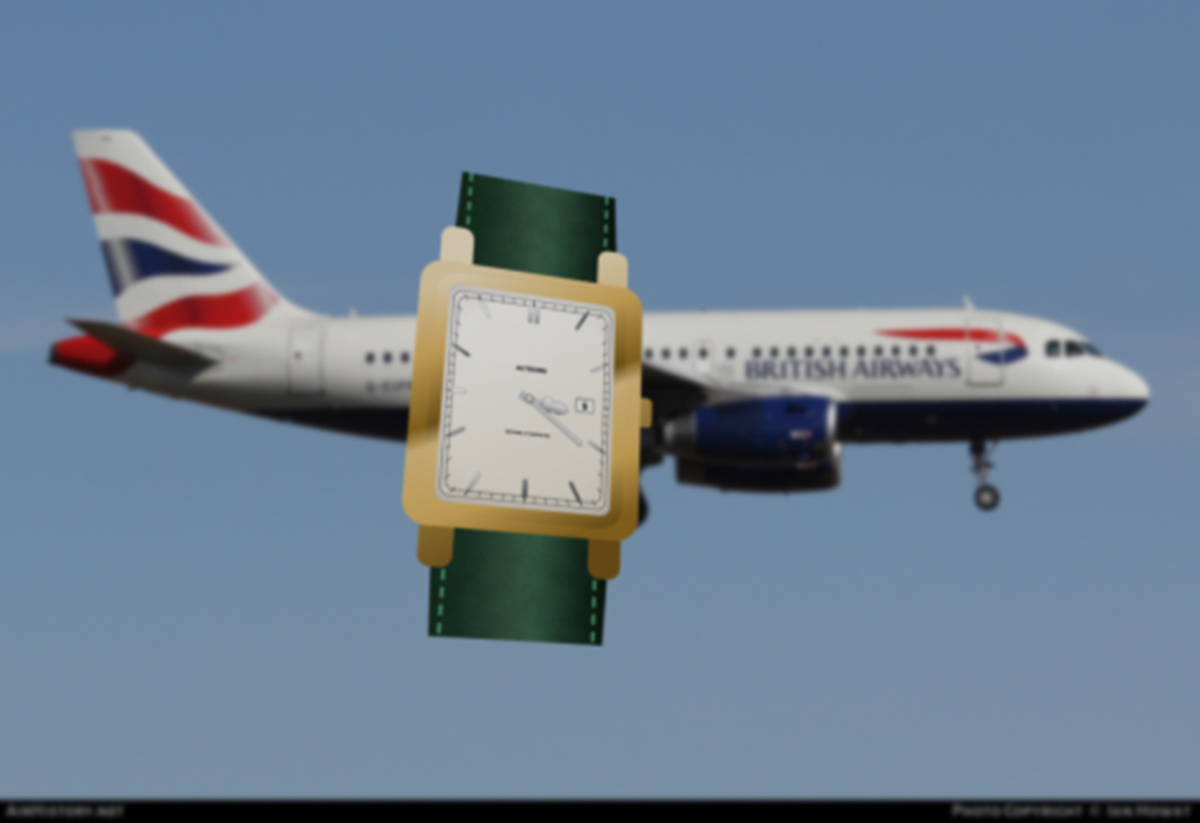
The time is 3:21
